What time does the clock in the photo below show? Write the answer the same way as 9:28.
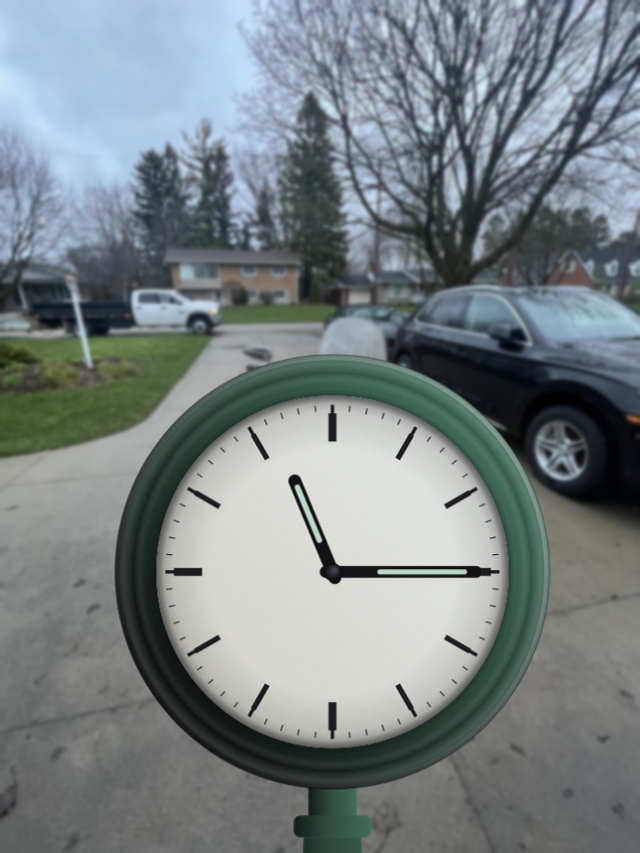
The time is 11:15
